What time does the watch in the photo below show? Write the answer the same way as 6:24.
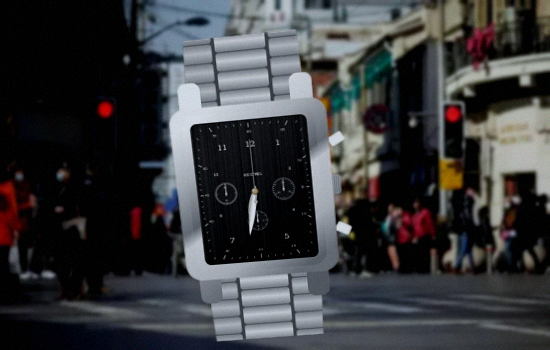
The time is 6:32
